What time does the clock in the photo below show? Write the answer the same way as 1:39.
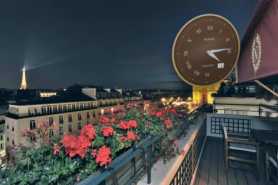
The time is 4:14
